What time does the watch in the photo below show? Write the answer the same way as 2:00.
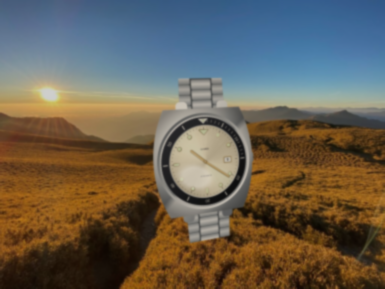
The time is 10:21
